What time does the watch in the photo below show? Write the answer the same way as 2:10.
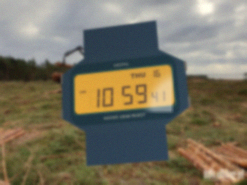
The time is 10:59
